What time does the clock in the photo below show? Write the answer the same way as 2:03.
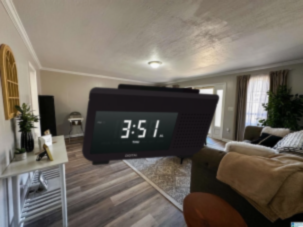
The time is 3:51
